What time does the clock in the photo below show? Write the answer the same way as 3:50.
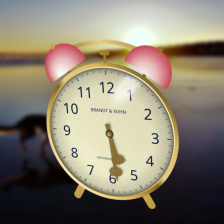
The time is 5:29
